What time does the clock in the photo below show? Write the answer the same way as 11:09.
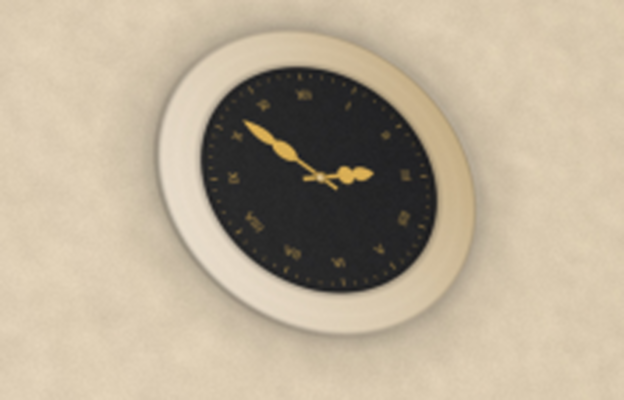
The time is 2:52
